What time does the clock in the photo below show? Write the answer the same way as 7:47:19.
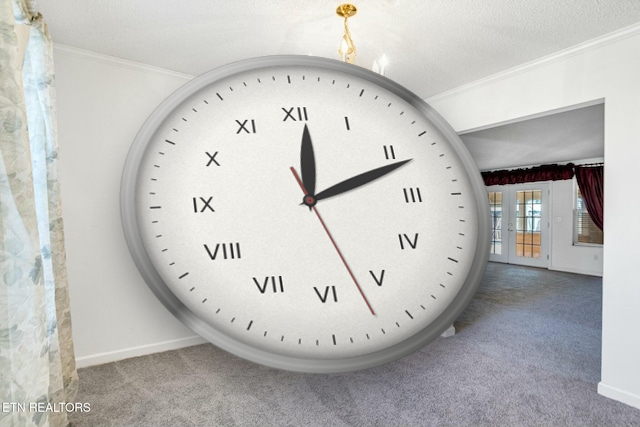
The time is 12:11:27
